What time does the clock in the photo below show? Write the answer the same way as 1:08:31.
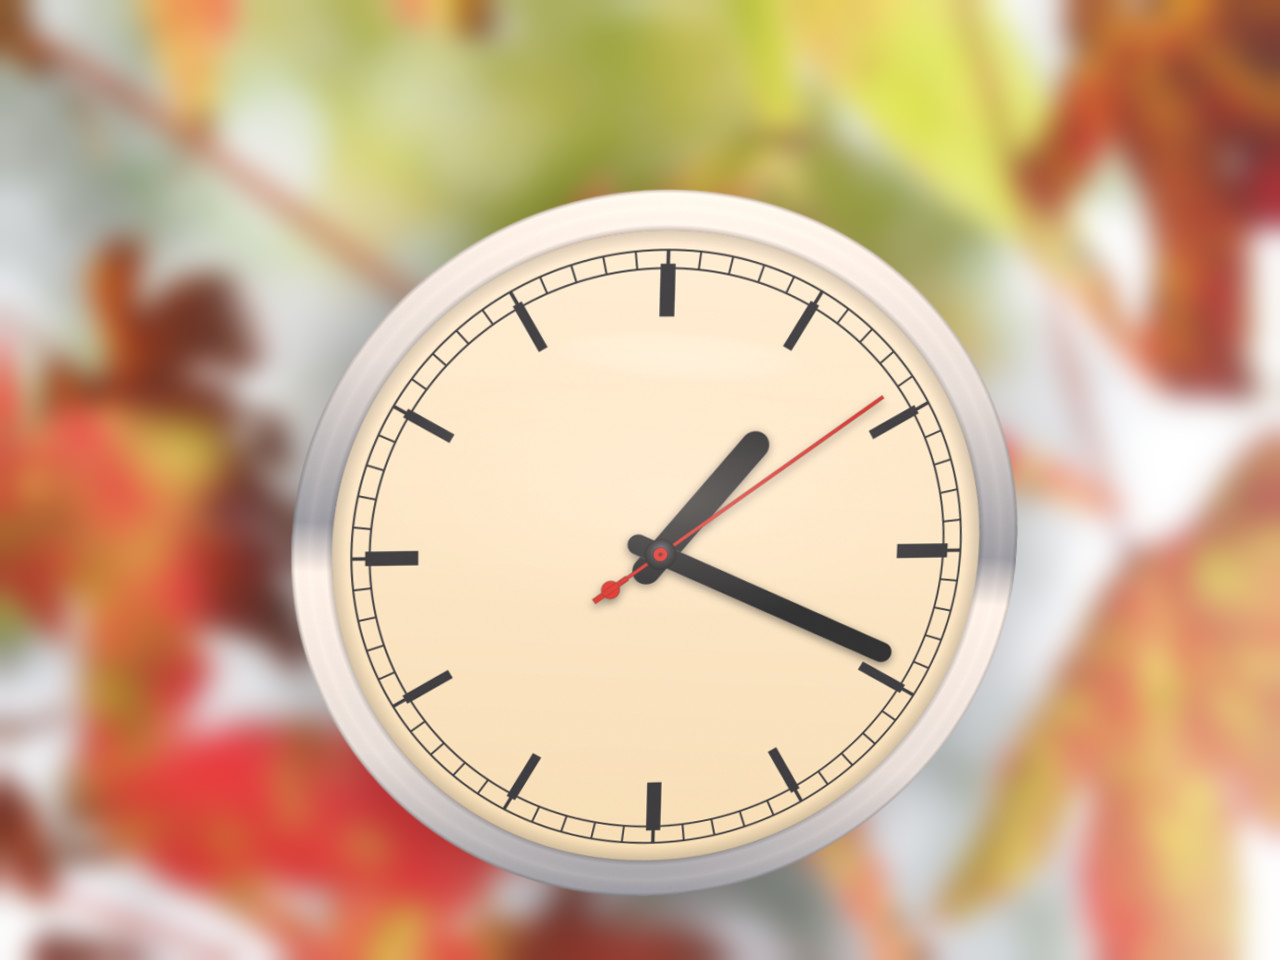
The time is 1:19:09
